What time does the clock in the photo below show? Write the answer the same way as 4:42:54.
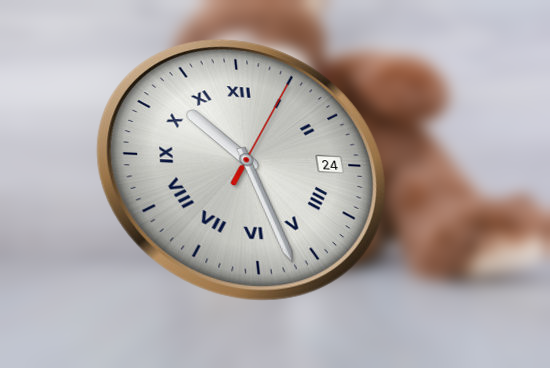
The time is 10:27:05
